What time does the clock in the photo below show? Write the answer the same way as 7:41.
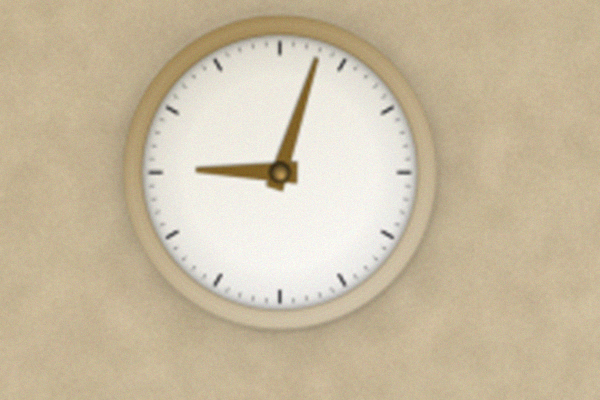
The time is 9:03
